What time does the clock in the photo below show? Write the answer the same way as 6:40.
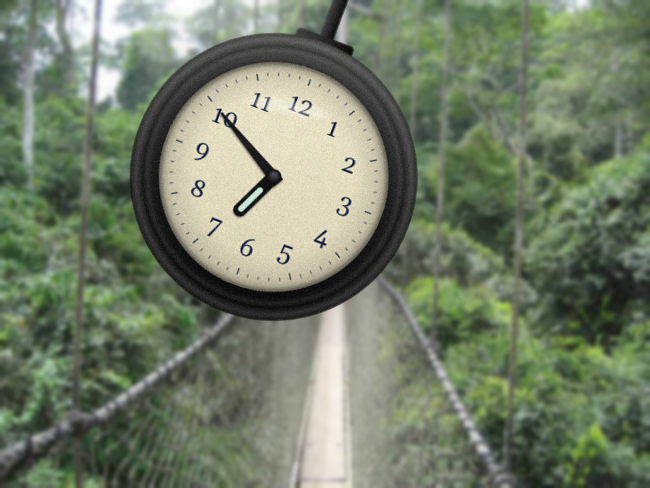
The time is 6:50
